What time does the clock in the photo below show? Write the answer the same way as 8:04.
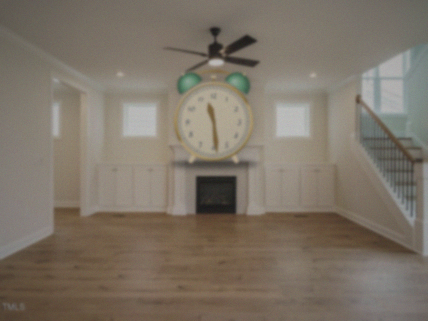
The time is 11:29
